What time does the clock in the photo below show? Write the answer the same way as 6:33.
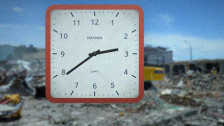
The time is 2:39
